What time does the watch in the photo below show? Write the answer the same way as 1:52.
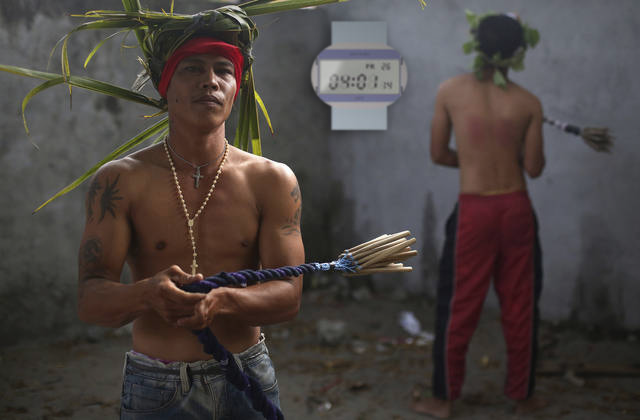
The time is 4:01
